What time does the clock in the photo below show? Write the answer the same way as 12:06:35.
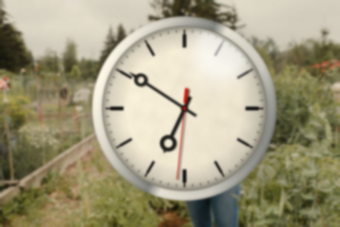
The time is 6:50:31
